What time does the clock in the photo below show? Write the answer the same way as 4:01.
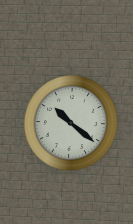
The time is 10:21
